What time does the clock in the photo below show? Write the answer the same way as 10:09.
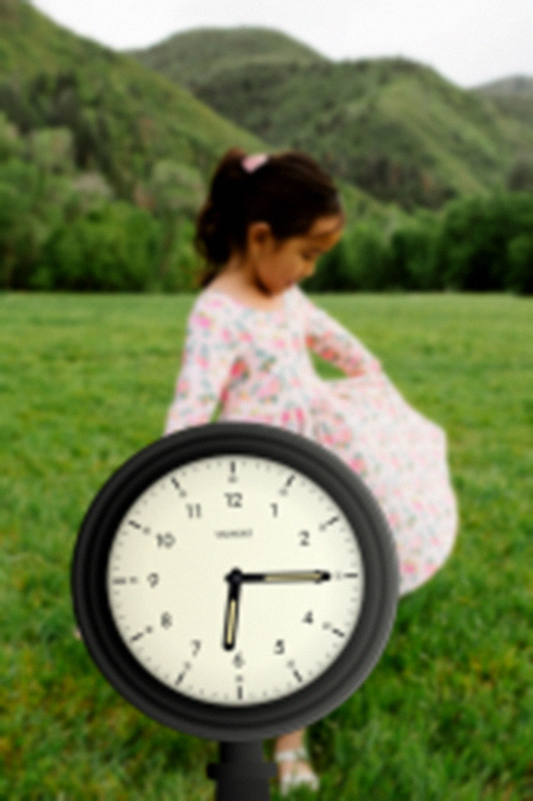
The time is 6:15
